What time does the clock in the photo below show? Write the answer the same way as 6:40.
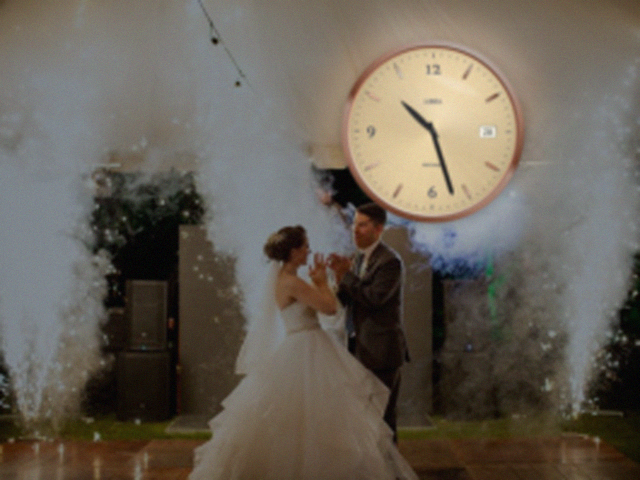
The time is 10:27
